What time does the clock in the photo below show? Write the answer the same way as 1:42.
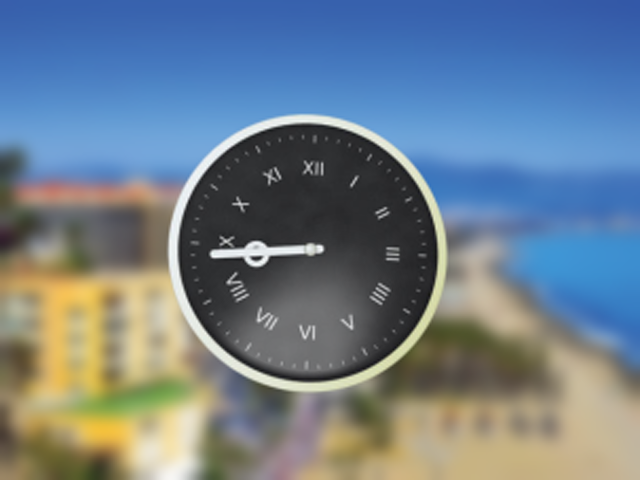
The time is 8:44
